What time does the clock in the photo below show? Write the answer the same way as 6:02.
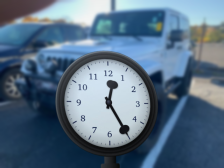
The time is 12:25
